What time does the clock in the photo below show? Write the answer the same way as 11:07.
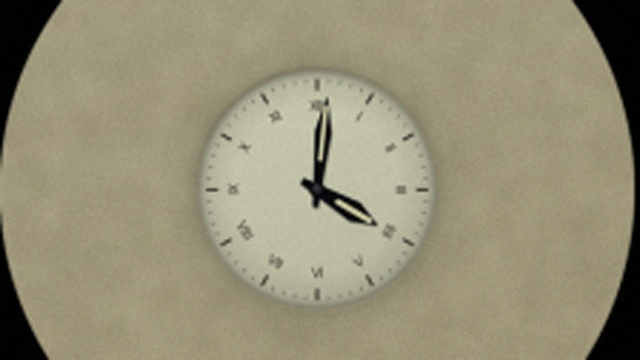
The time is 4:01
